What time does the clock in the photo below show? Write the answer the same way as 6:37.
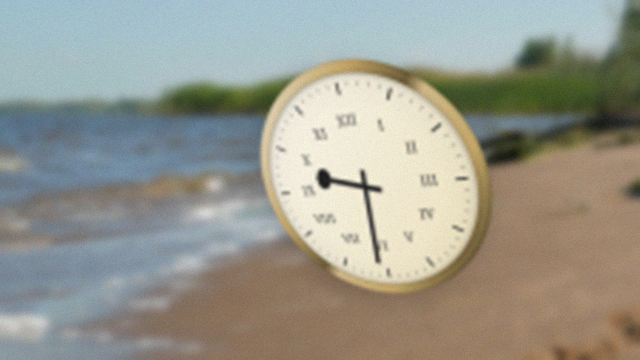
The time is 9:31
